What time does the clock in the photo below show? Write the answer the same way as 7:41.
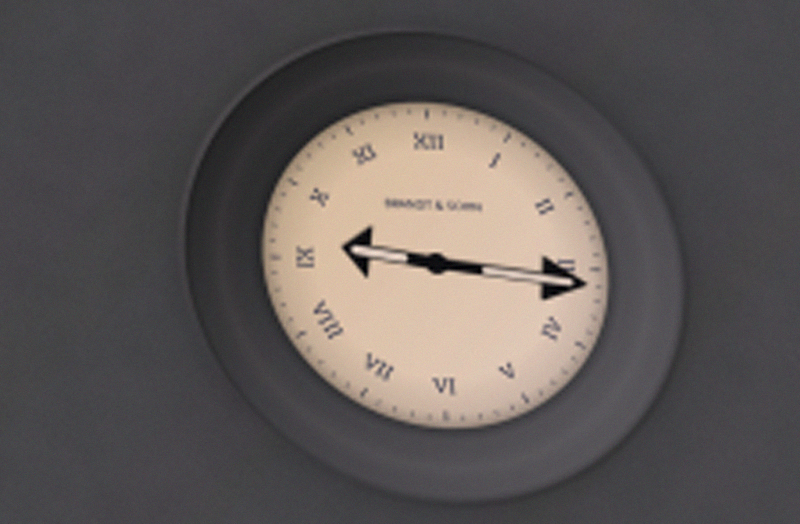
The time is 9:16
